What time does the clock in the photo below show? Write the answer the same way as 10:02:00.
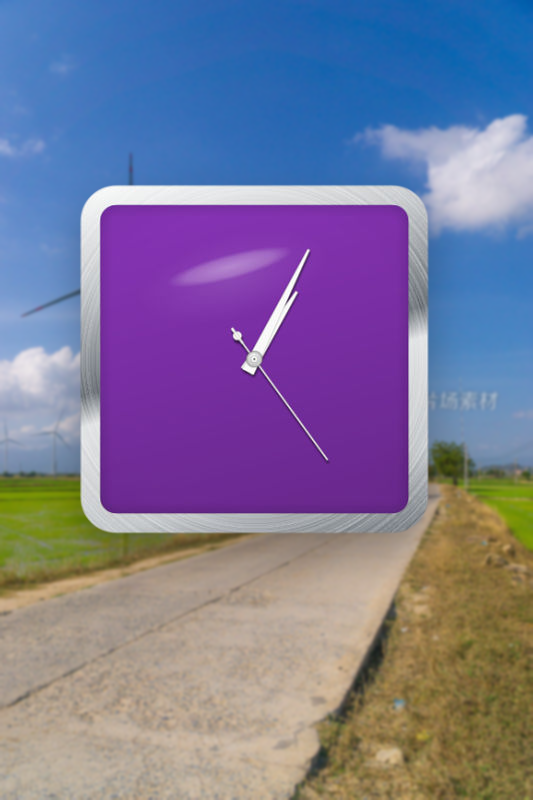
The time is 1:04:24
